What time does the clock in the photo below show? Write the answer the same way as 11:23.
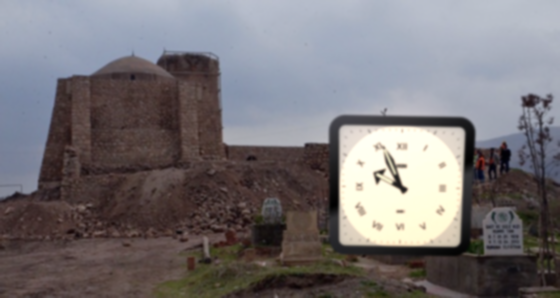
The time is 9:56
